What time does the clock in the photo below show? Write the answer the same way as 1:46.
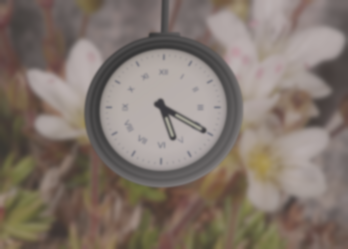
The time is 5:20
